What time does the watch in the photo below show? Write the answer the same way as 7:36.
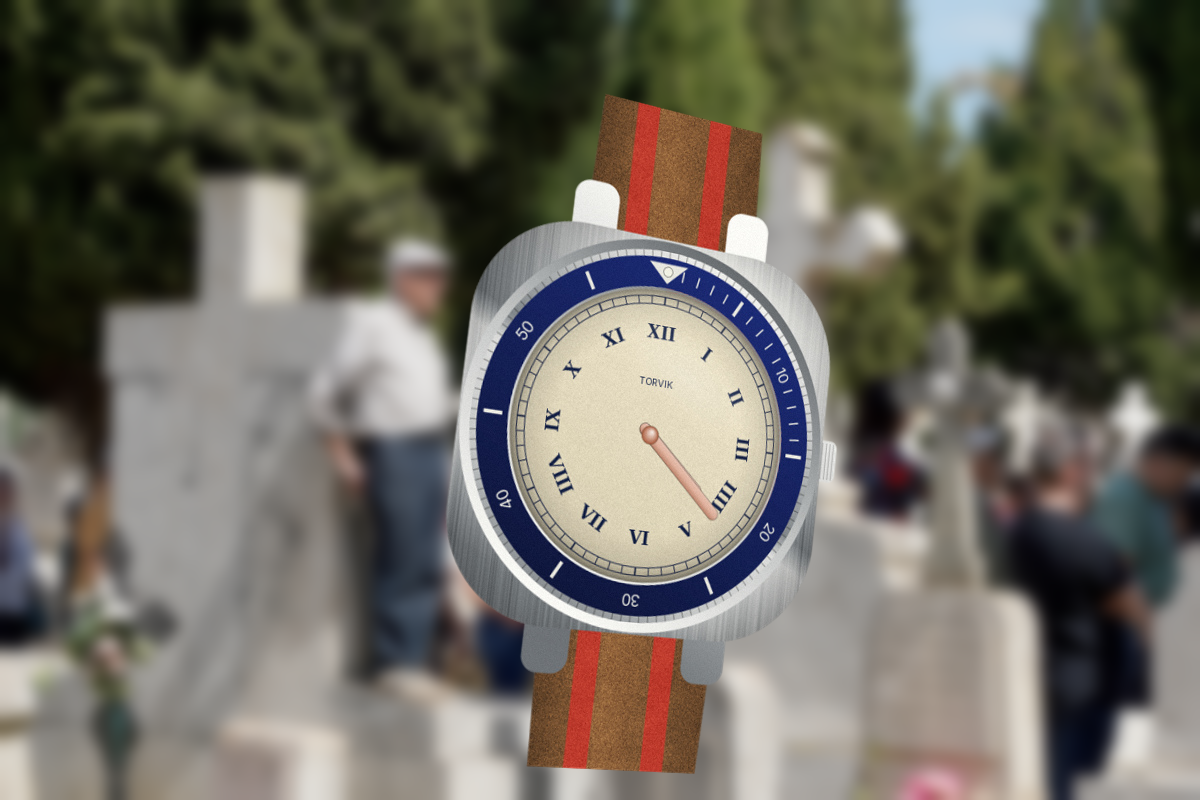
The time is 4:22
